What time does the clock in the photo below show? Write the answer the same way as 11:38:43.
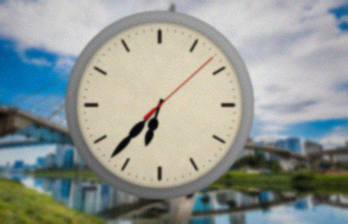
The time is 6:37:08
